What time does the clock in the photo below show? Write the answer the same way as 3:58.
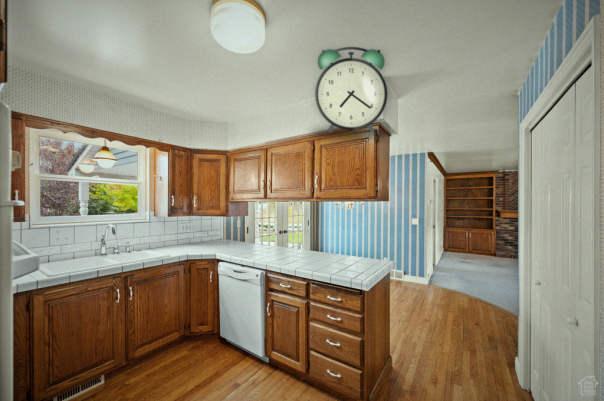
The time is 7:21
